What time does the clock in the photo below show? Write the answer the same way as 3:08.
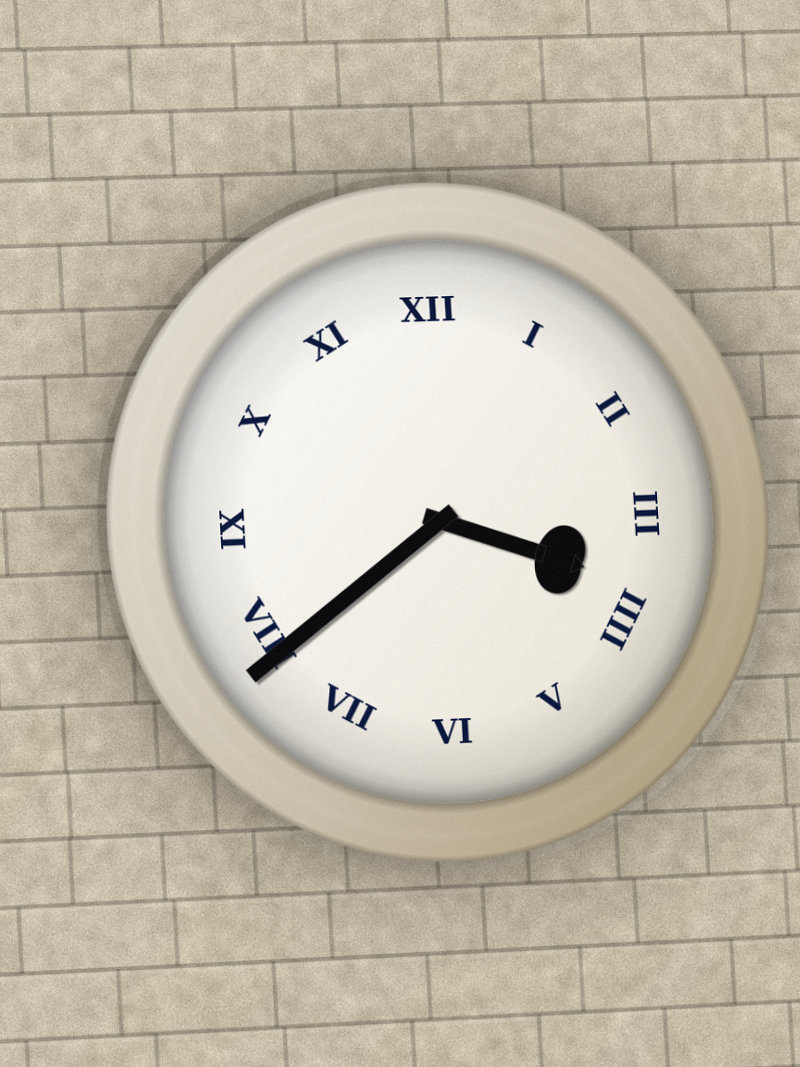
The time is 3:39
